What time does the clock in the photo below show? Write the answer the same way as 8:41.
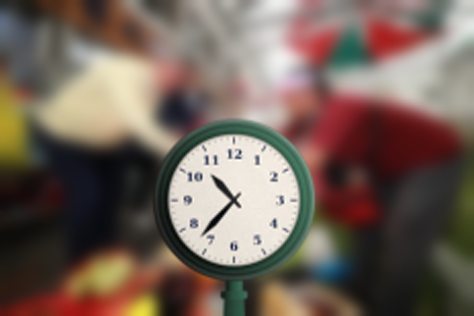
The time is 10:37
